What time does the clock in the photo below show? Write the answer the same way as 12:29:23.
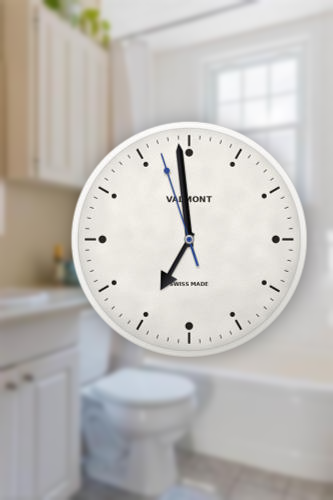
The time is 6:58:57
